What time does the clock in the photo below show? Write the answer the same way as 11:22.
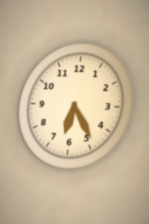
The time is 6:24
